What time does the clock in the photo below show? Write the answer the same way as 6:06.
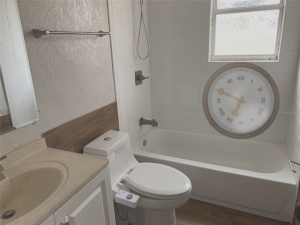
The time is 6:49
